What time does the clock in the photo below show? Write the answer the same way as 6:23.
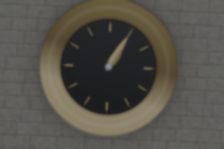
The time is 1:05
